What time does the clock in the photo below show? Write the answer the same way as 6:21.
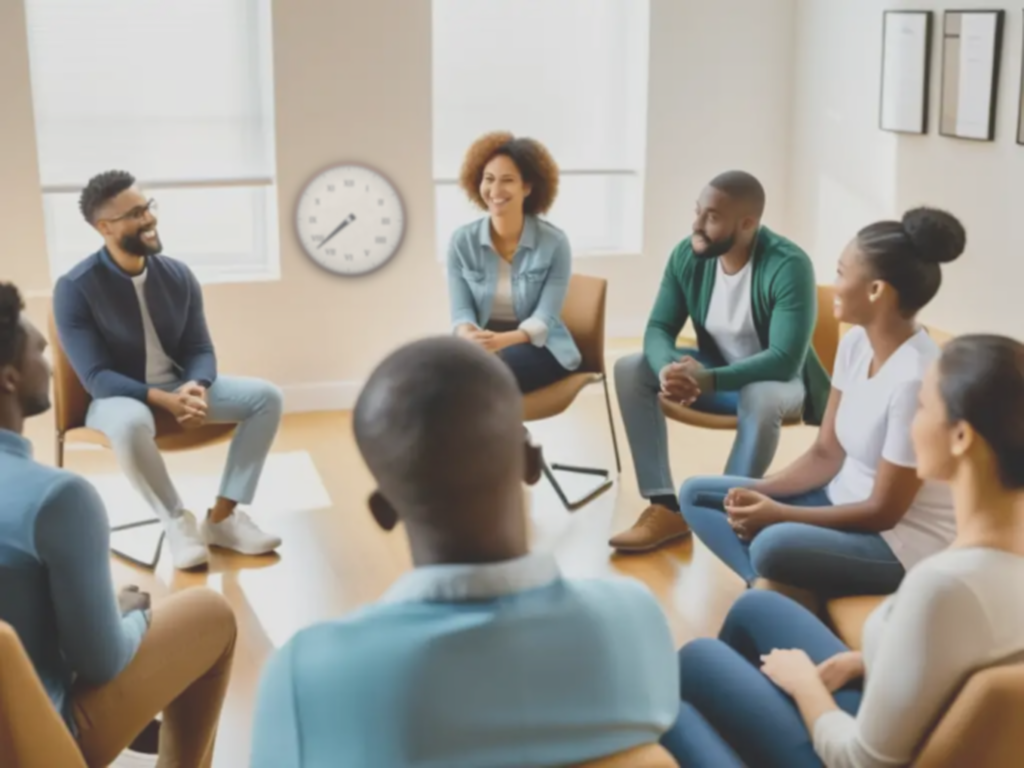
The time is 7:38
